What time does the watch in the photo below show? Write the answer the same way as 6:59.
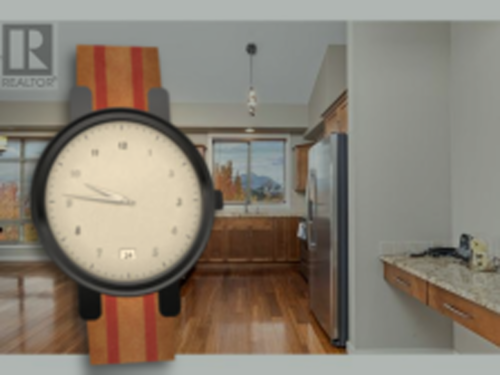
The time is 9:46
